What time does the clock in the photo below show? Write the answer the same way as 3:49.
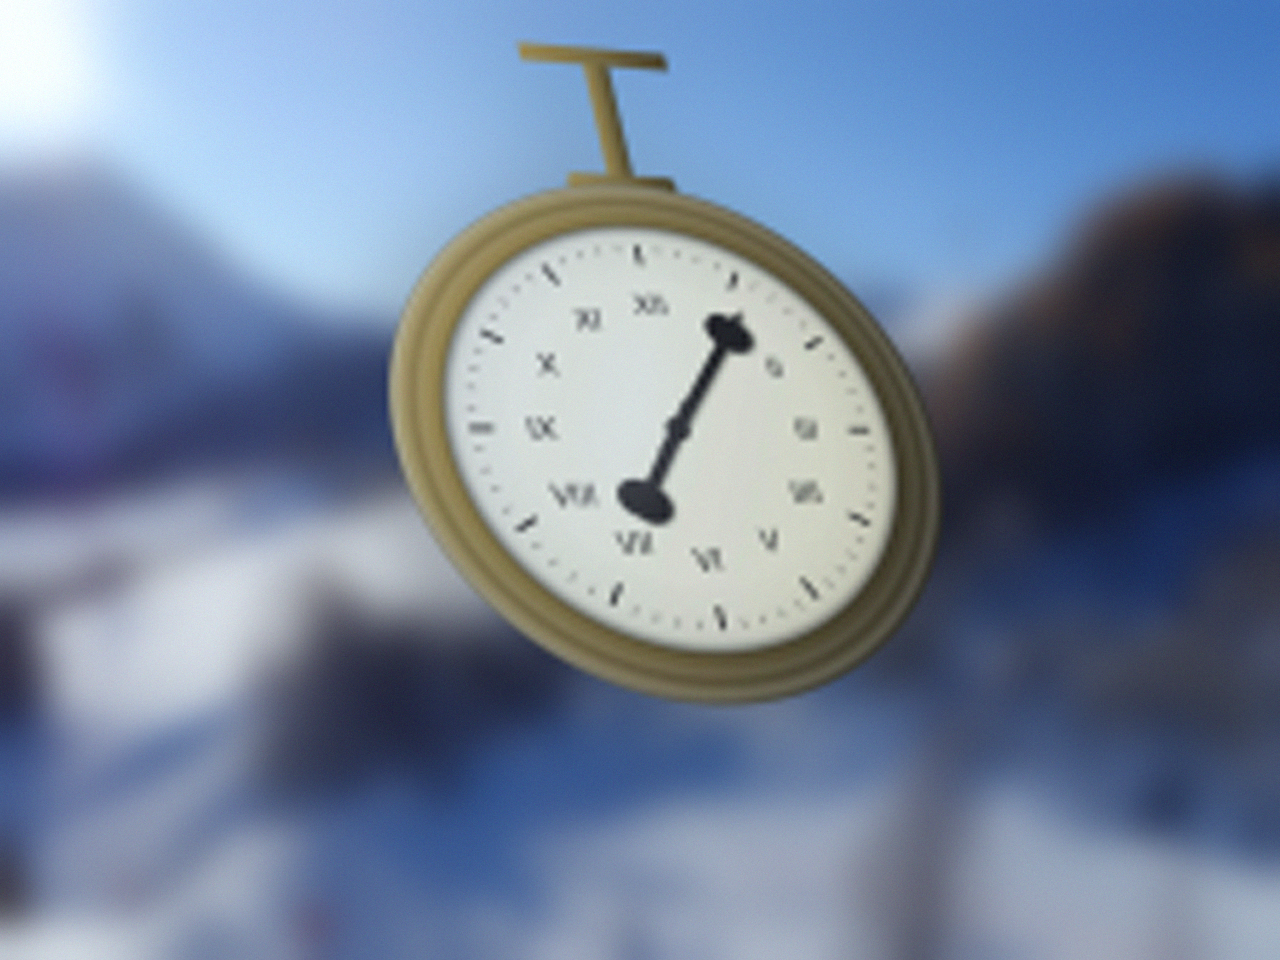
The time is 7:06
